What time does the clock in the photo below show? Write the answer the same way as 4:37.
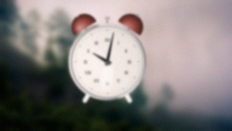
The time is 10:02
